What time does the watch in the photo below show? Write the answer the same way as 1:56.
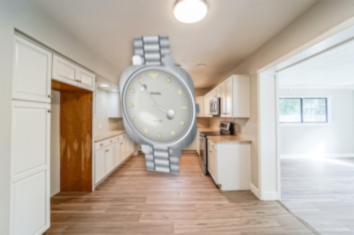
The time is 3:54
